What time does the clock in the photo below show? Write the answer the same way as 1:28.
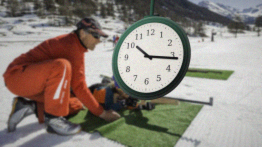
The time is 10:16
